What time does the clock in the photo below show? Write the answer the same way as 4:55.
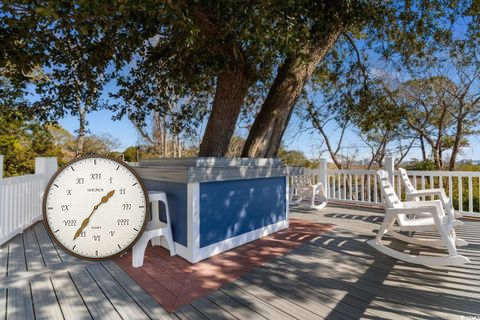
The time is 1:36
